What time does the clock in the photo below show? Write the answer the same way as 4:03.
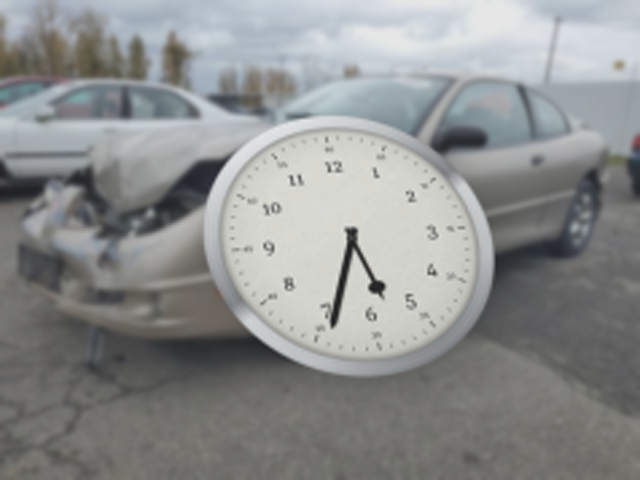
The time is 5:34
